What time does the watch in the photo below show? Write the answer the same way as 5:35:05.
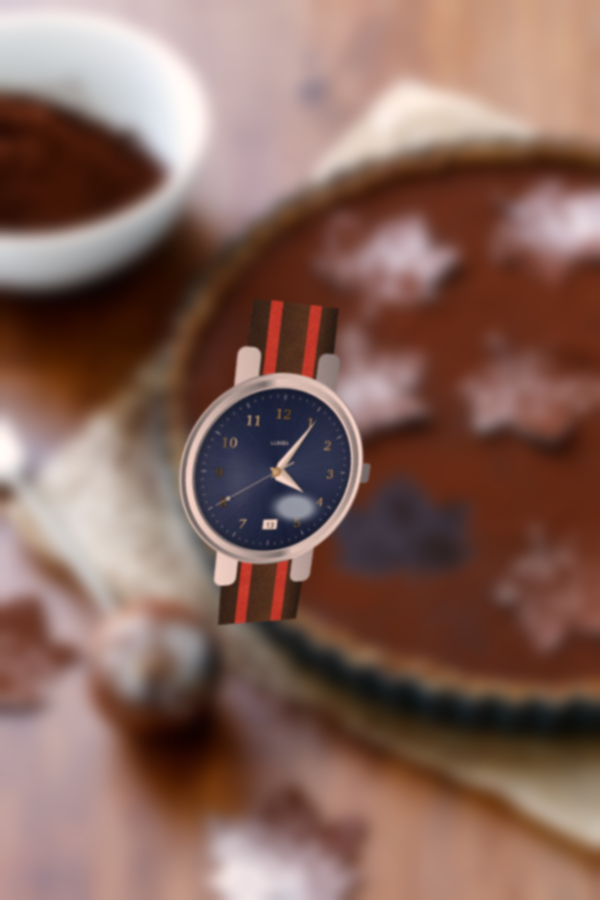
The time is 4:05:40
